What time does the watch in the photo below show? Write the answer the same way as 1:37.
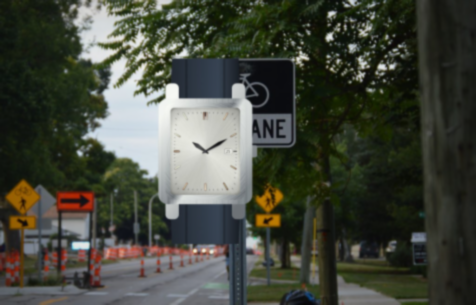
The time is 10:10
